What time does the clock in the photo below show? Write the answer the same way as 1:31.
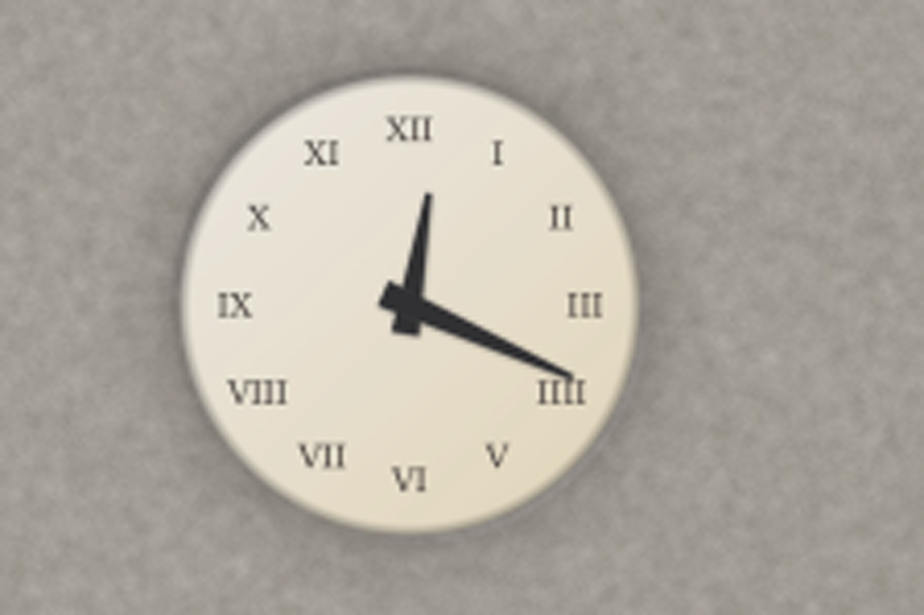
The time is 12:19
